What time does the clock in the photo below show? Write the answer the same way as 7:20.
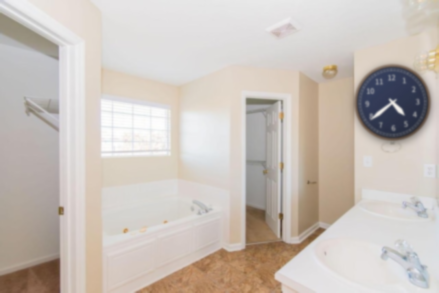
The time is 4:39
